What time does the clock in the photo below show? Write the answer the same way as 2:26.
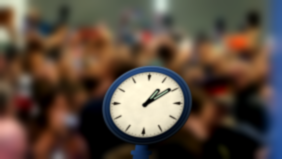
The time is 1:09
